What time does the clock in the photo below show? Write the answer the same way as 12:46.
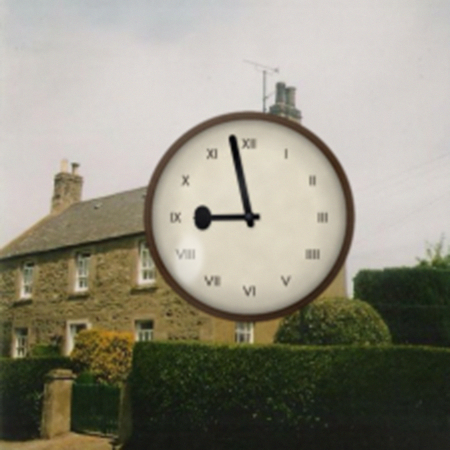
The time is 8:58
